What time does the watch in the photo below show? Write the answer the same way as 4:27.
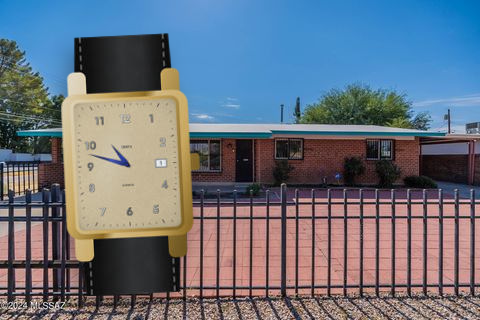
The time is 10:48
